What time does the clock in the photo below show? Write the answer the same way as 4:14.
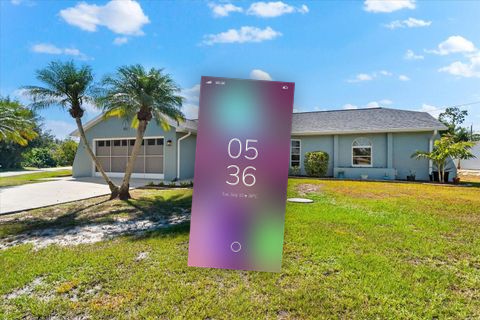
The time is 5:36
